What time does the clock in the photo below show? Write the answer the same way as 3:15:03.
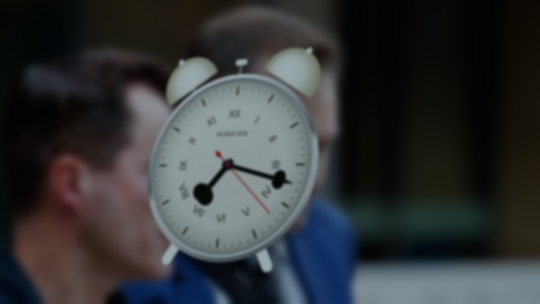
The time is 7:17:22
